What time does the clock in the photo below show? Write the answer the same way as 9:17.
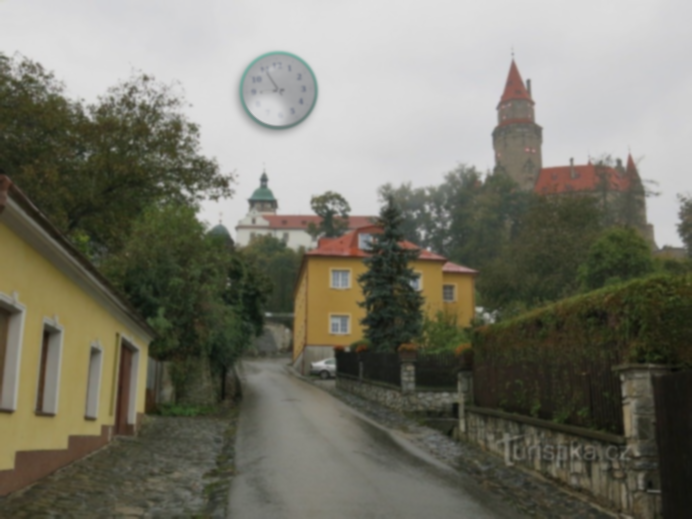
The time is 8:55
